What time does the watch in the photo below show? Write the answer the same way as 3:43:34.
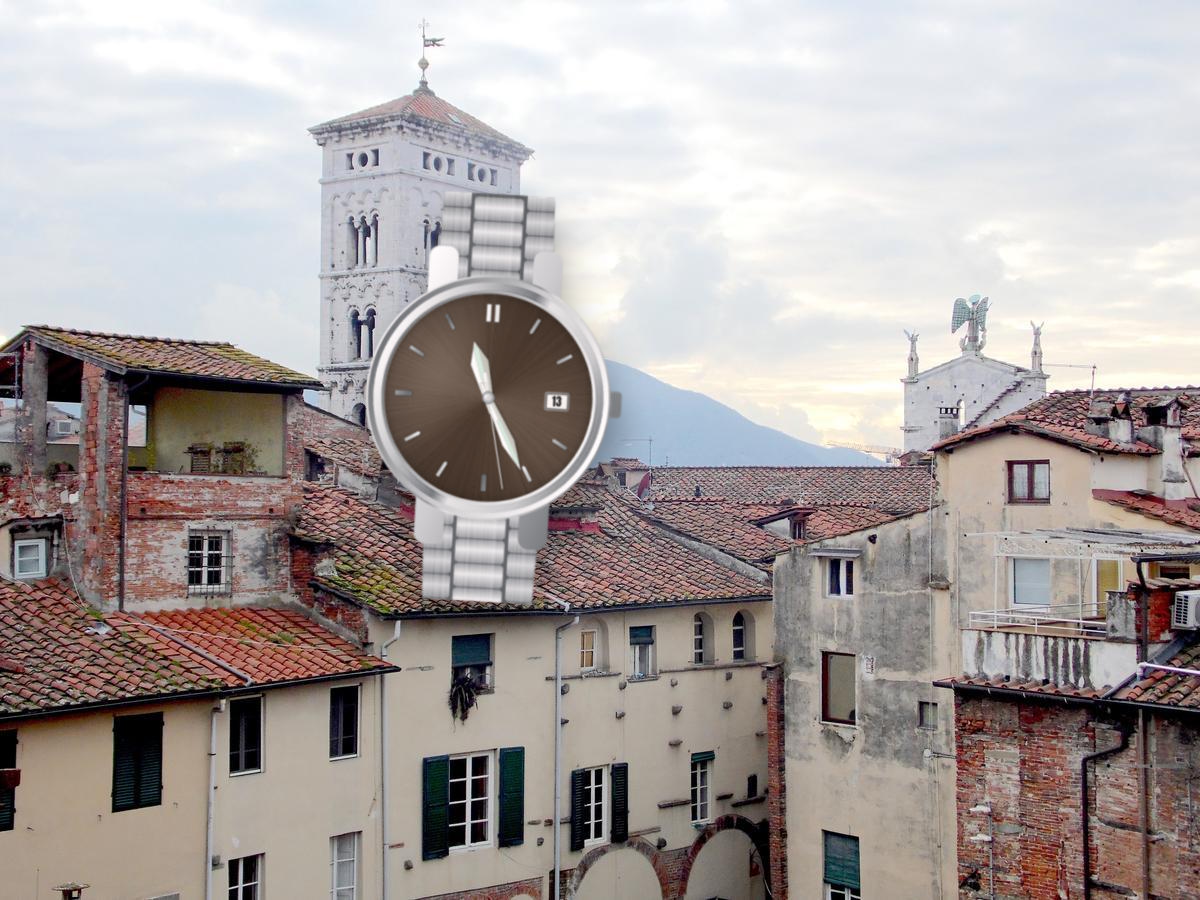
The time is 11:25:28
